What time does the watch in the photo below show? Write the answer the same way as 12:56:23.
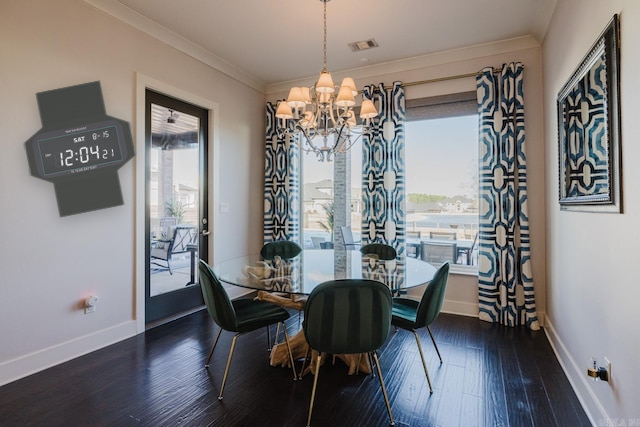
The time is 12:04:21
